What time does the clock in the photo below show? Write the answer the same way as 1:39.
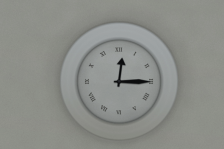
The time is 12:15
